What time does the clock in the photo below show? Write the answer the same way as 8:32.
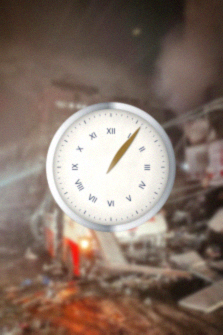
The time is 1:06
